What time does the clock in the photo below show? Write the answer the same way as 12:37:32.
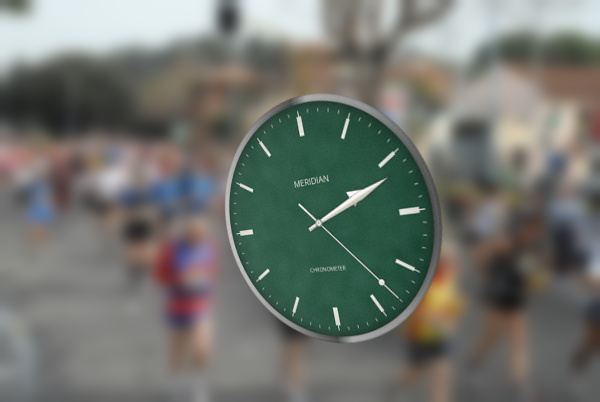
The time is 2:11:23
